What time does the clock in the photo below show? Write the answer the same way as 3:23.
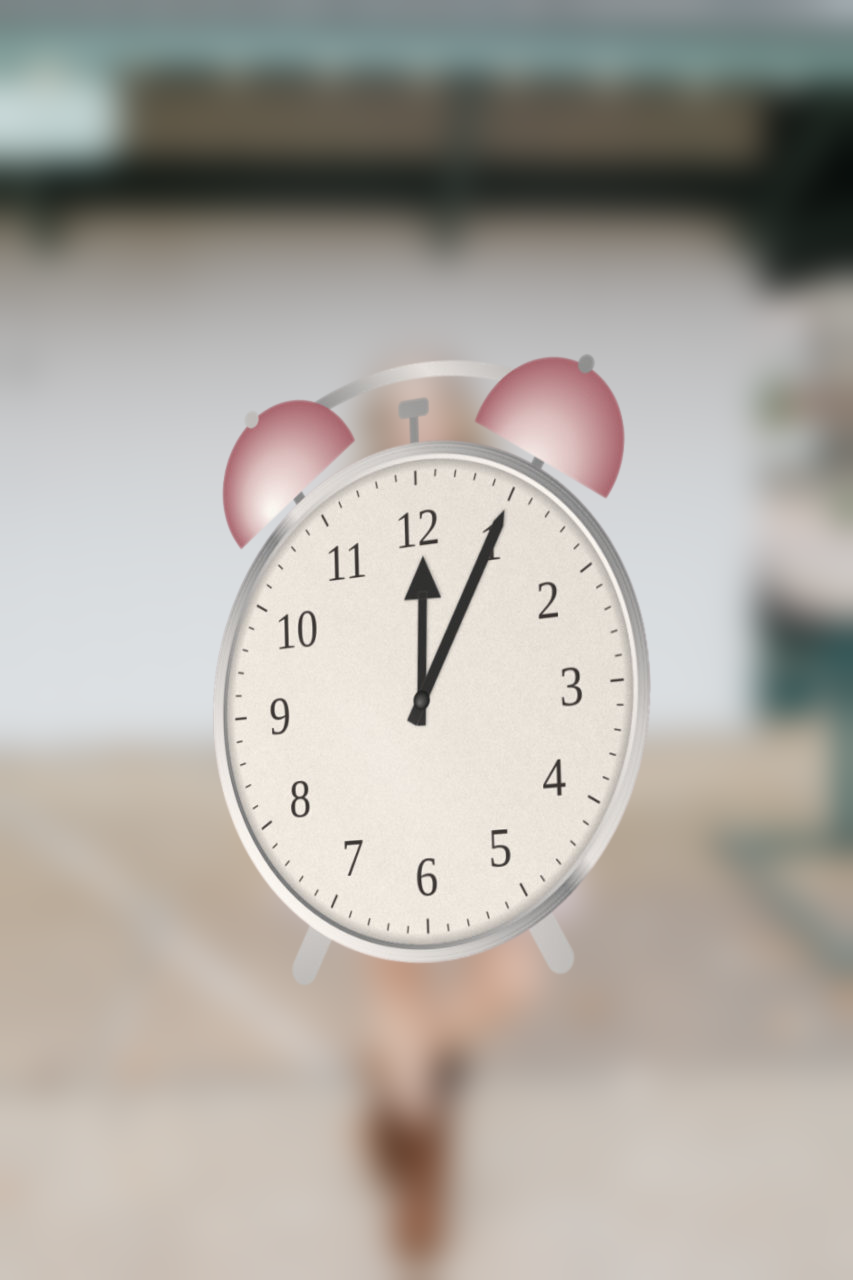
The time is 12:05
